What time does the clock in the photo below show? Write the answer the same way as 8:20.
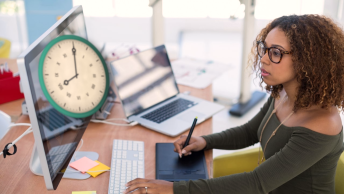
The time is 8:00
